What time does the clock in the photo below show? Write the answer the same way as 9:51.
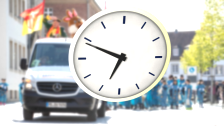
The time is 6:49
